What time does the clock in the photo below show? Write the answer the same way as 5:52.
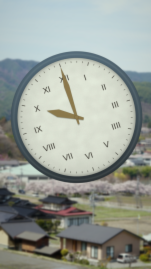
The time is 10:00
